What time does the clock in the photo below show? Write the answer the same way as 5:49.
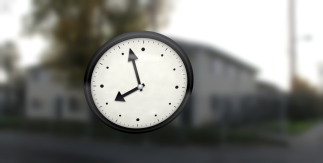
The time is 7:57
